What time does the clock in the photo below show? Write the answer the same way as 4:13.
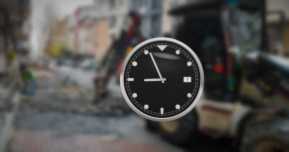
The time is 8:56
